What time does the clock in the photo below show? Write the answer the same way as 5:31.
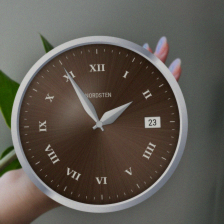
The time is 1:55
